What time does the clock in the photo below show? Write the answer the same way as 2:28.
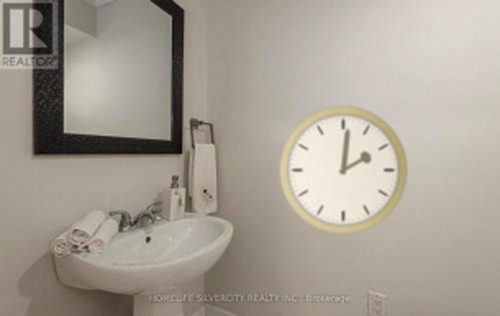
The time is 2:01
